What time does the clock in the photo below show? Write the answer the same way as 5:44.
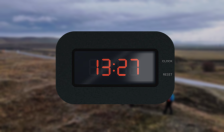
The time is 13:27
